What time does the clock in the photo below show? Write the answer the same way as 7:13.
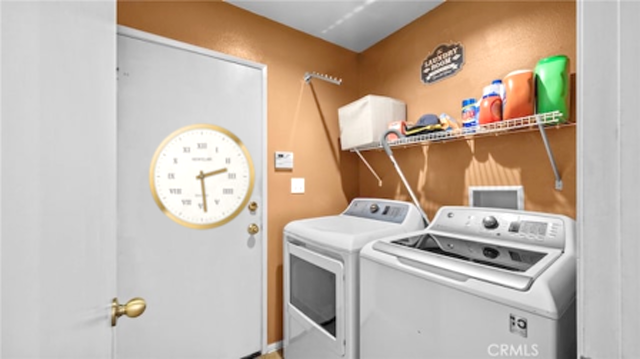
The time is 2:29
